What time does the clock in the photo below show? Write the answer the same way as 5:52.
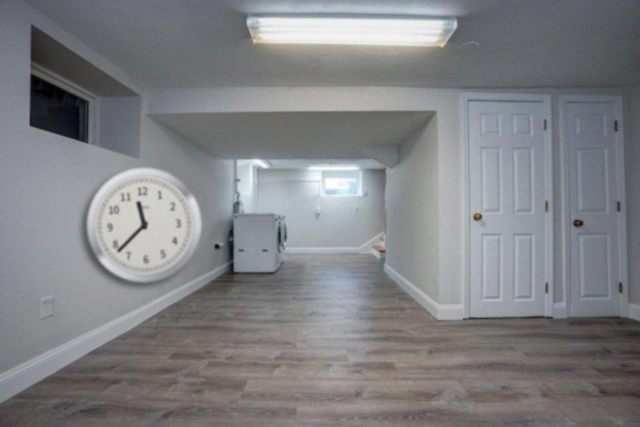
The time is 11:38
